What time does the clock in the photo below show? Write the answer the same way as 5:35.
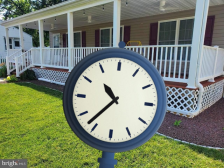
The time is 10:37
